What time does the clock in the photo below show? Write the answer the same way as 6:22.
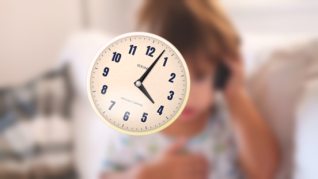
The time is 4:03
